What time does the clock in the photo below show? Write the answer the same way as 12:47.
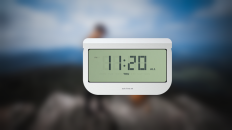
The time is 11:20
